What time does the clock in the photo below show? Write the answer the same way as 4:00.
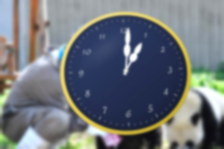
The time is 1:01
